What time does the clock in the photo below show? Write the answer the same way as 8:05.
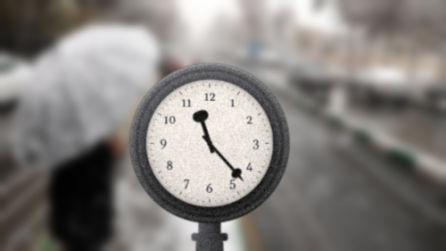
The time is 11:23
